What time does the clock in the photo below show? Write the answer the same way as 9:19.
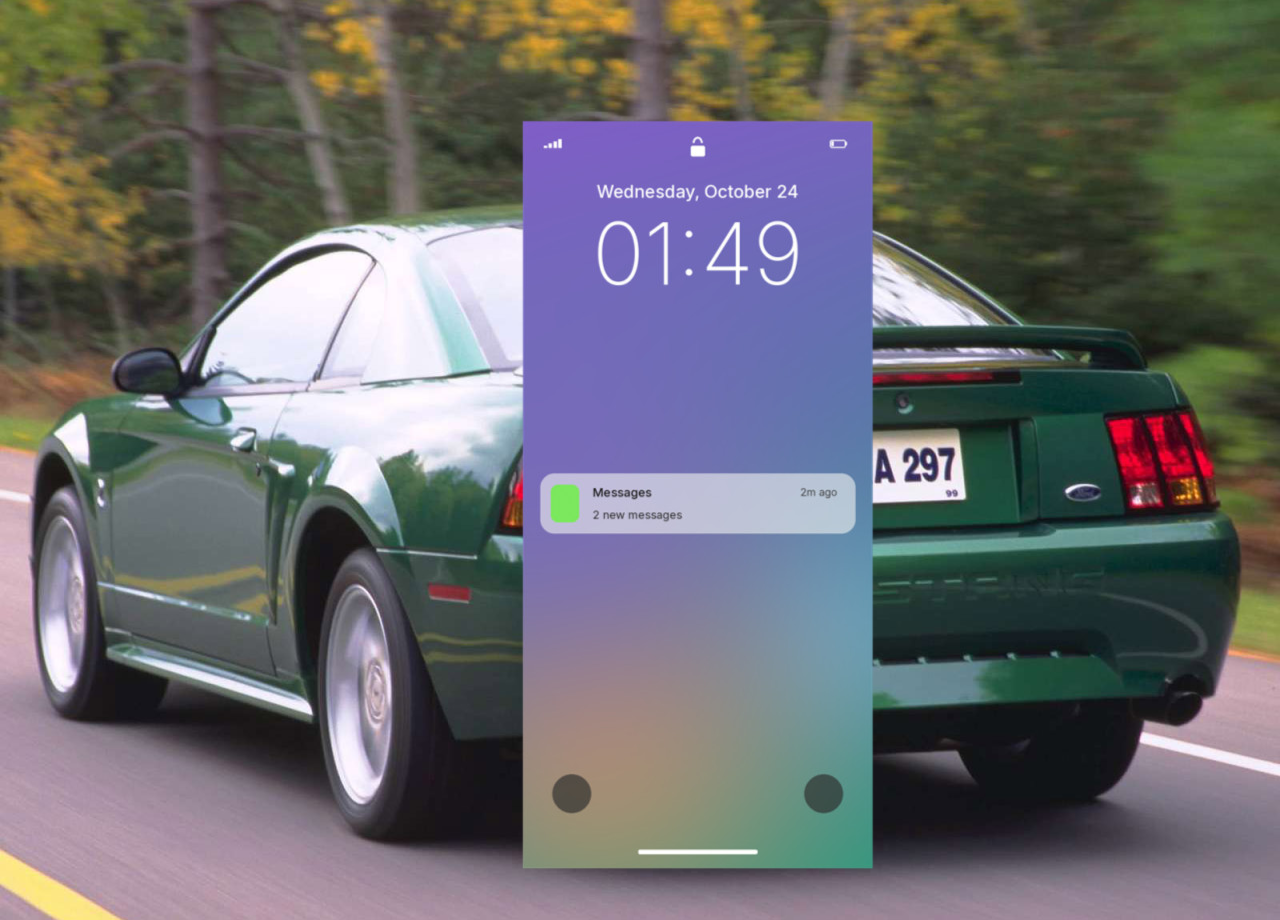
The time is 1:49
